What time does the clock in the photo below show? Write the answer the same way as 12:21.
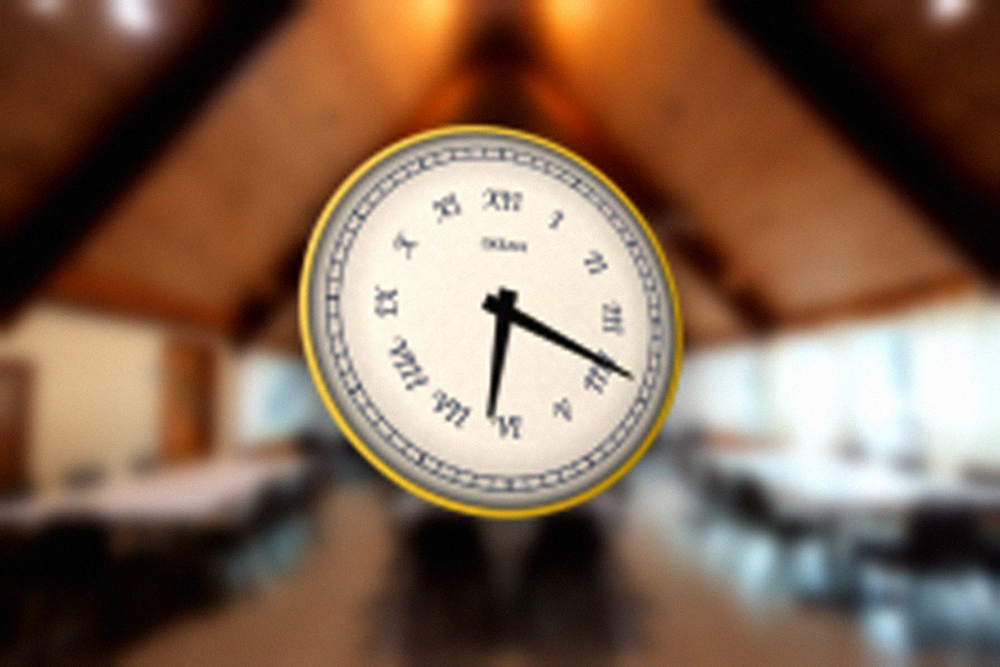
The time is 6:19
